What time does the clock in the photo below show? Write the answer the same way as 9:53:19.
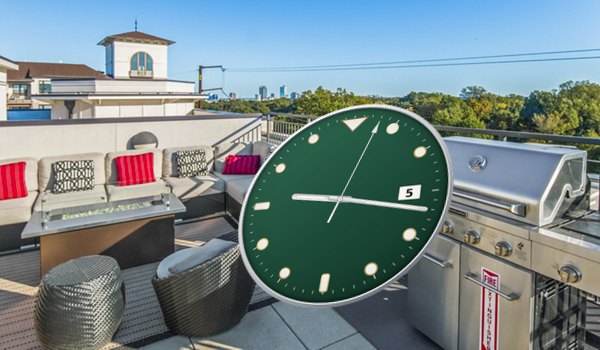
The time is 9:17:03
